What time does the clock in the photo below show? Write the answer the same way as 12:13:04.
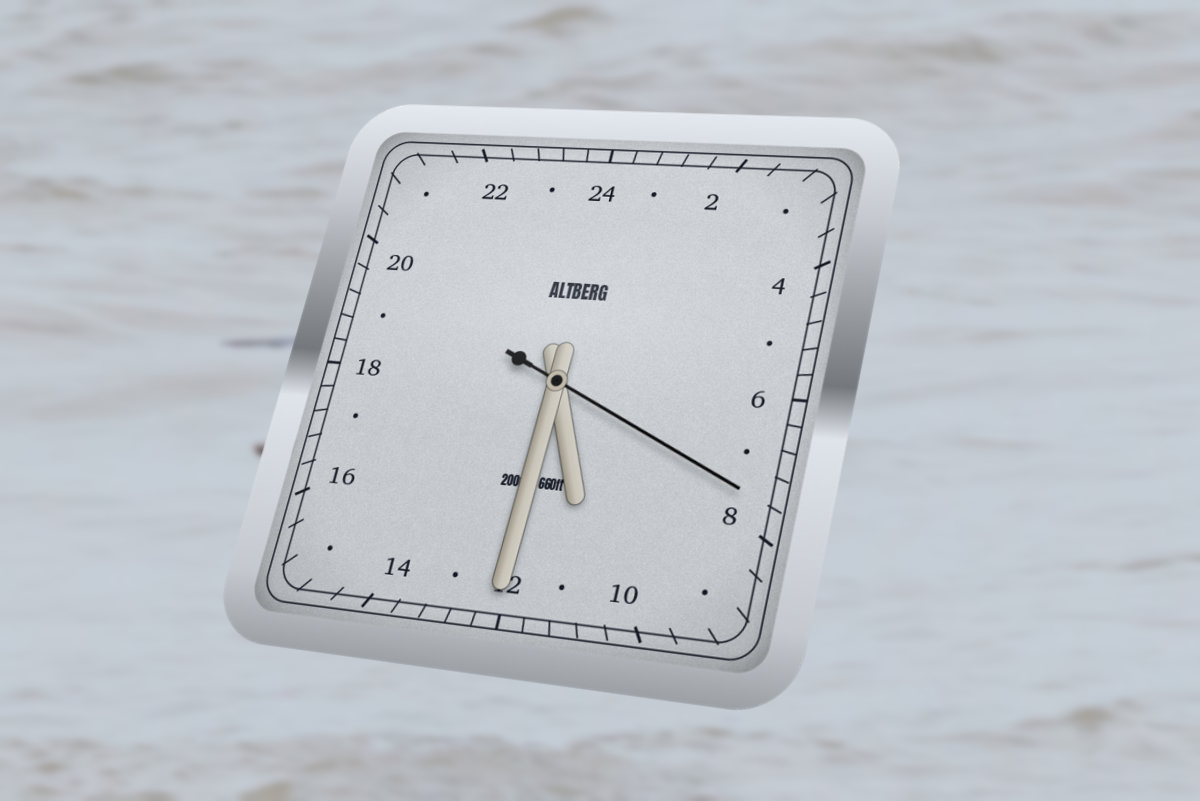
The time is 10:30:19
